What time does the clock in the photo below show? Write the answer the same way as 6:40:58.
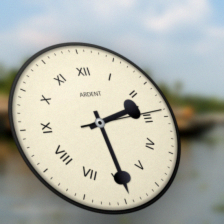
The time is 2:29:14
